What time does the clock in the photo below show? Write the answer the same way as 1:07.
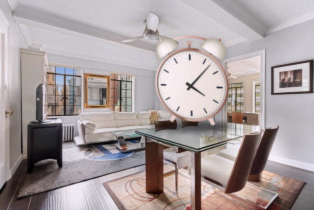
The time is 4:07
